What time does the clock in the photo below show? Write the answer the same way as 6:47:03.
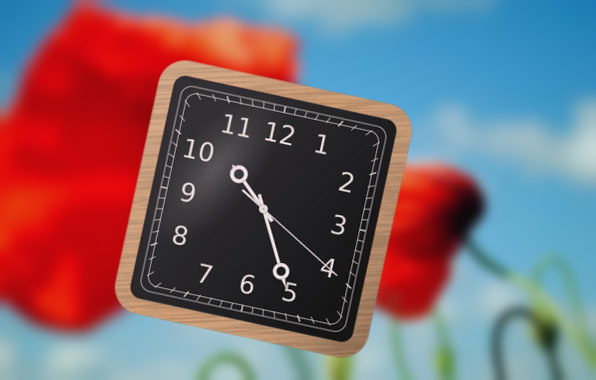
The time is 10:25:20
